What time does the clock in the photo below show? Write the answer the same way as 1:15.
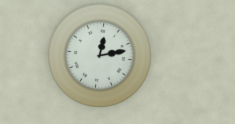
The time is 12:12
